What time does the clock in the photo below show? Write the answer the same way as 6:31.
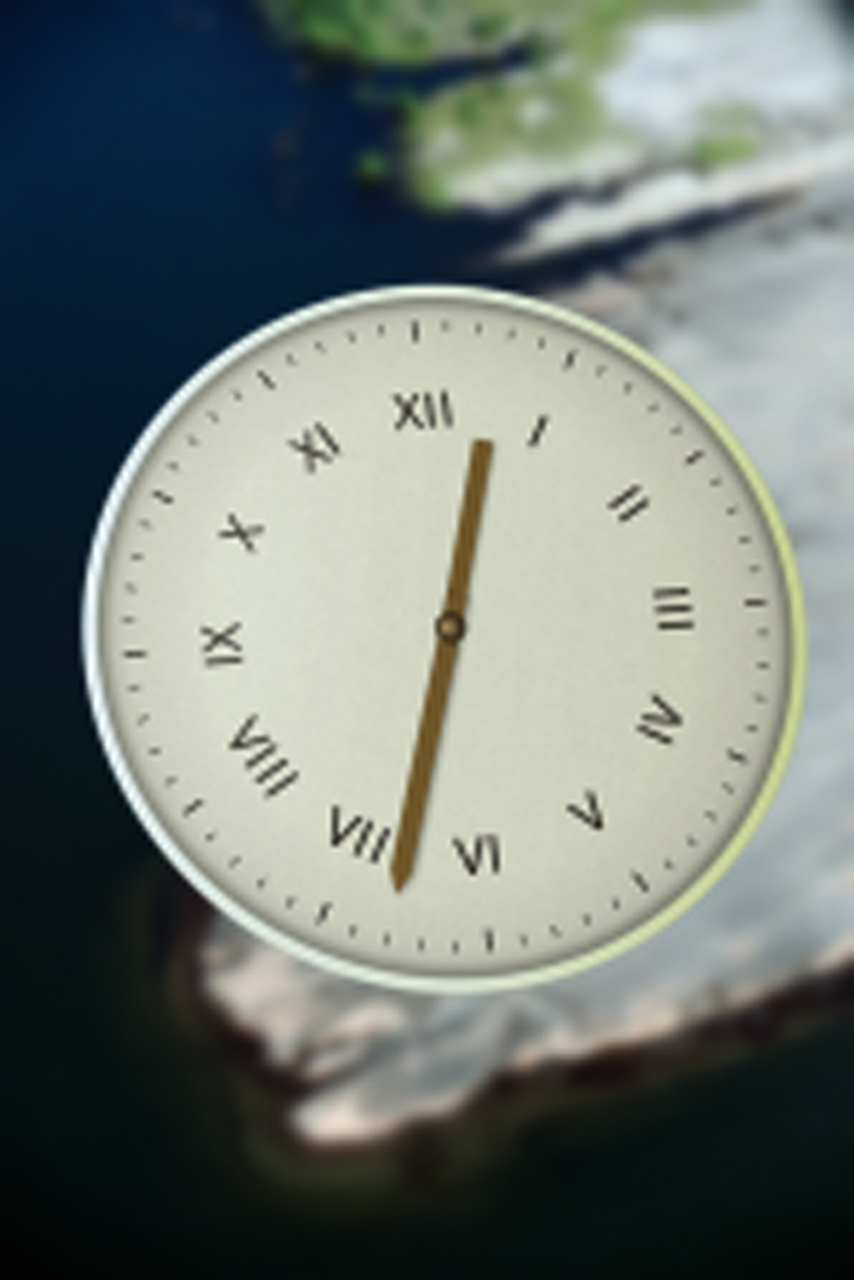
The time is 12:33
